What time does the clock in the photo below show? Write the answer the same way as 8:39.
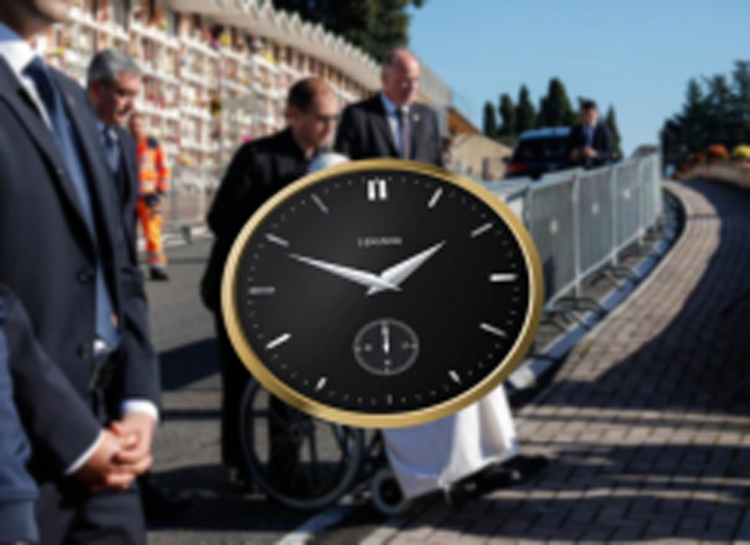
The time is 1:49
